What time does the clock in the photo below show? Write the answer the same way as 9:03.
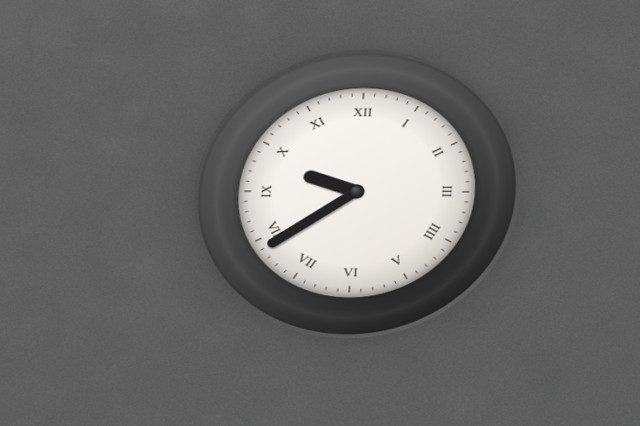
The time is 9:39
